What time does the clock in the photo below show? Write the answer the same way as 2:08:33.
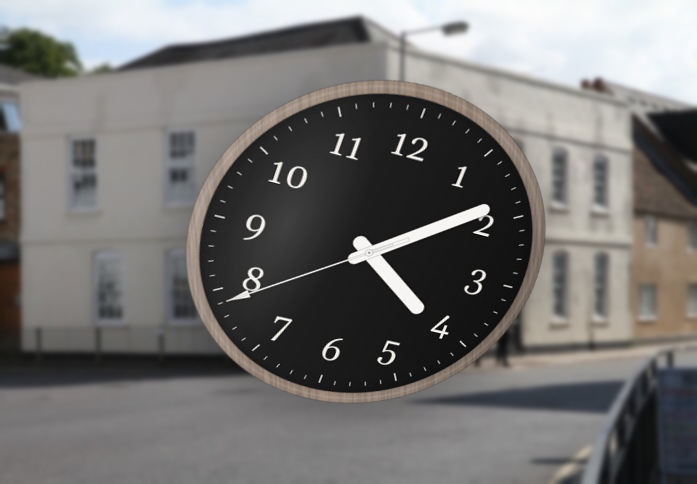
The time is 4:08:39
